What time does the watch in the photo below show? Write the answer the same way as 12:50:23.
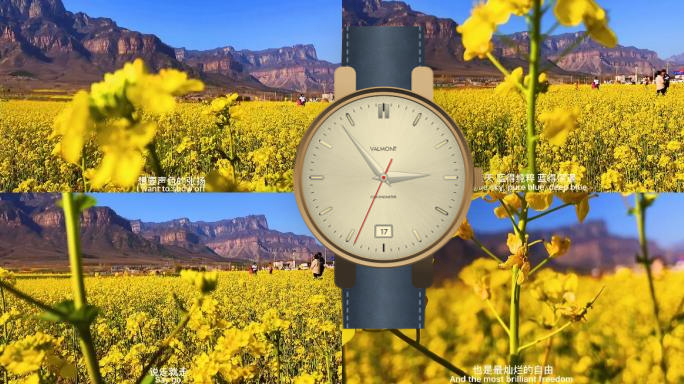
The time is 2:53:34
